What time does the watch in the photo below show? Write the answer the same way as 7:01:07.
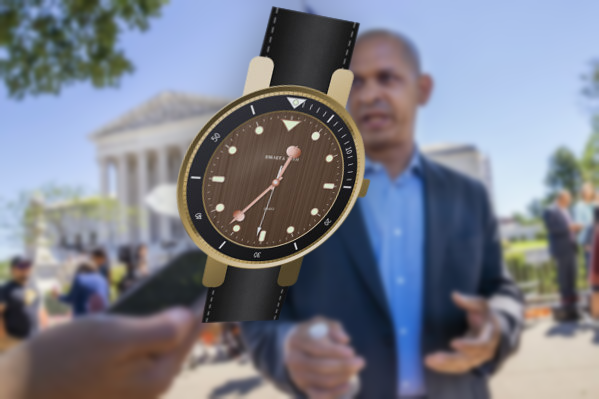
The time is 12:36:31
